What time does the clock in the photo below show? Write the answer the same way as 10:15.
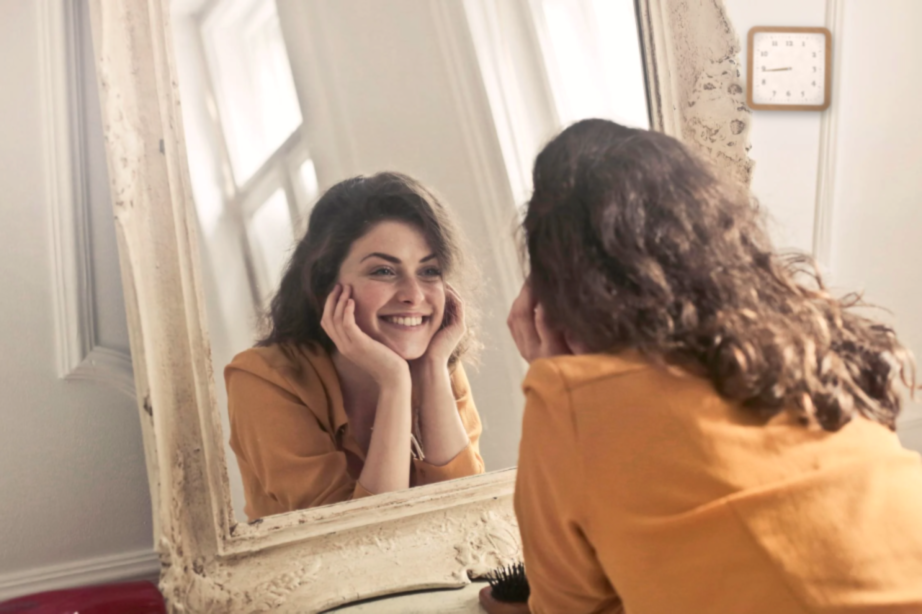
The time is 8:44
